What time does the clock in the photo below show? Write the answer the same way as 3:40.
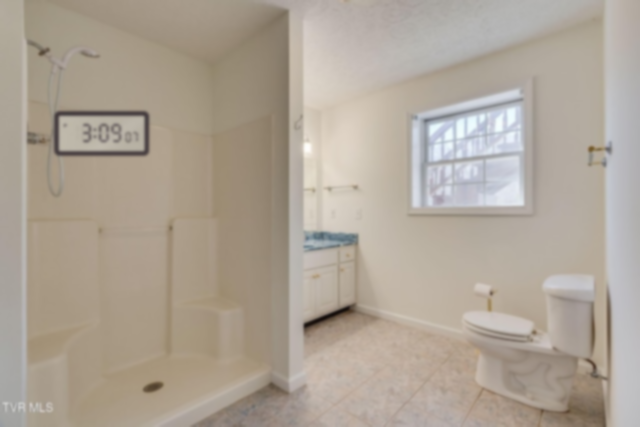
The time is 3:09
